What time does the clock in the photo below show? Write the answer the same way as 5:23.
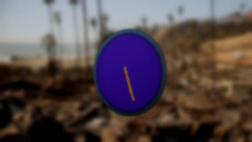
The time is 5:27
